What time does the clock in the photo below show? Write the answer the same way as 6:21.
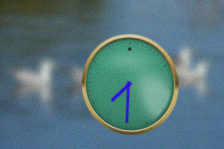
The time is 7:30
